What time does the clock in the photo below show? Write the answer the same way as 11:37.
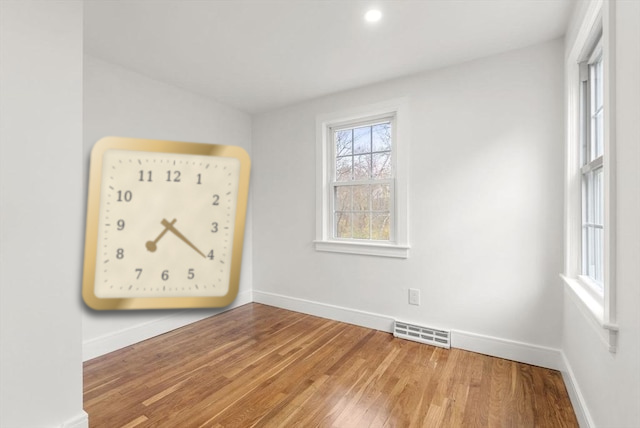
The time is 7:21
